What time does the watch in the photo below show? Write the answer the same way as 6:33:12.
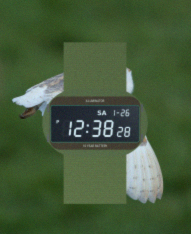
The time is 12:38:28
